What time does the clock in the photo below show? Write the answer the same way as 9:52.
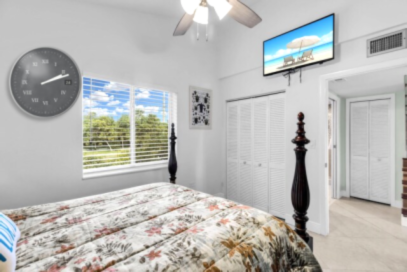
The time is 2:12
